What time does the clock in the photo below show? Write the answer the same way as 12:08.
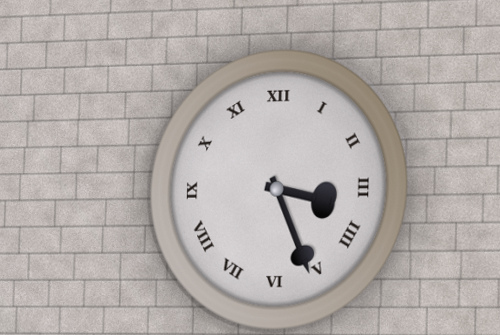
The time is 3:26
